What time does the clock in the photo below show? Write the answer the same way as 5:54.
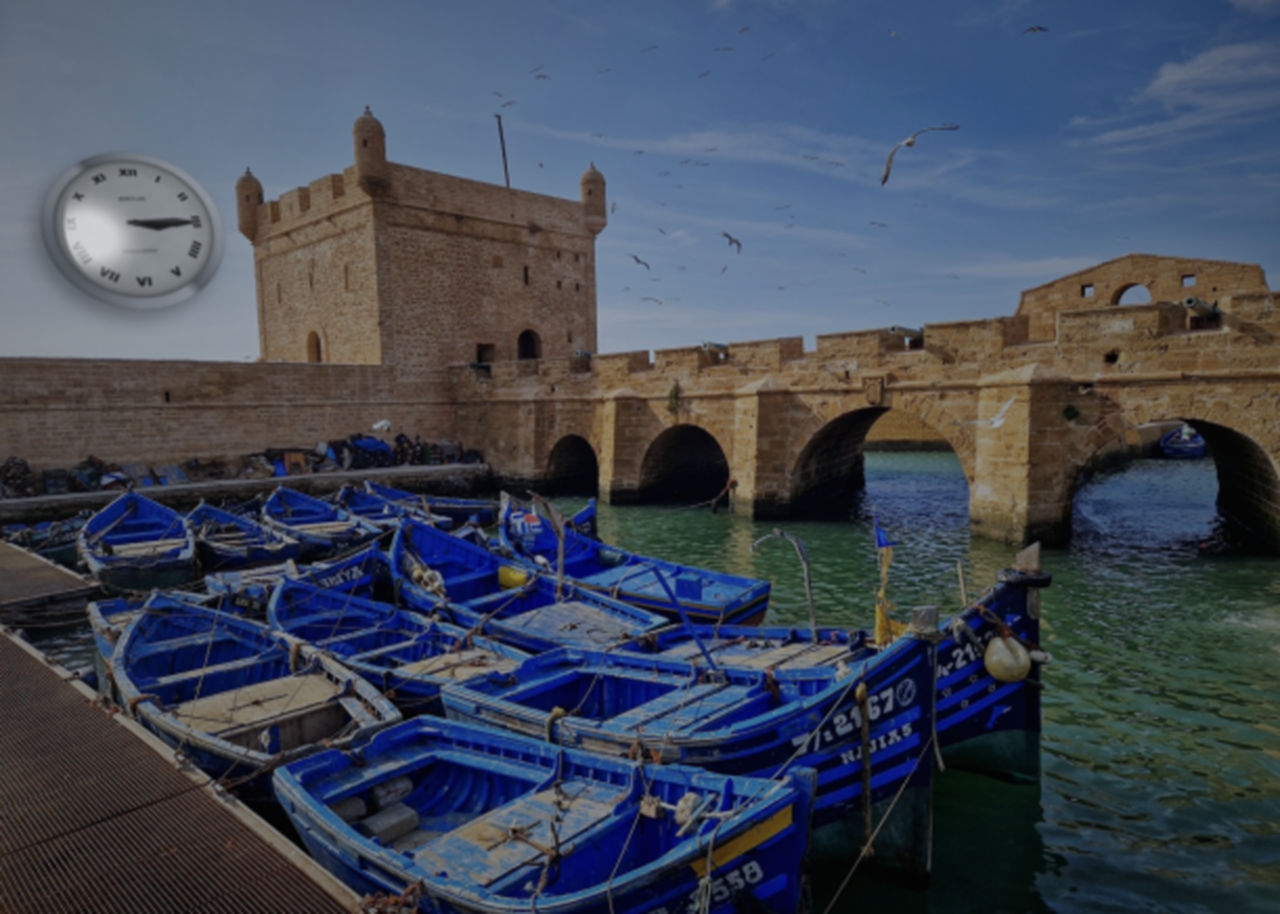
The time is 3:15
